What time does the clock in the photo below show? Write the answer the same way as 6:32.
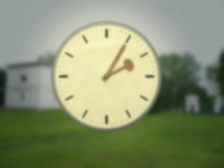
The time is 2:05
